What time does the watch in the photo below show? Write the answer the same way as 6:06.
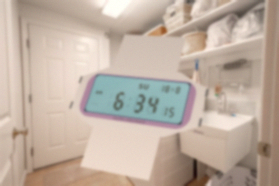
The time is 6:34
